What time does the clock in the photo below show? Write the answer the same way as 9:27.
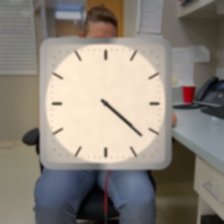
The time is 4:22
